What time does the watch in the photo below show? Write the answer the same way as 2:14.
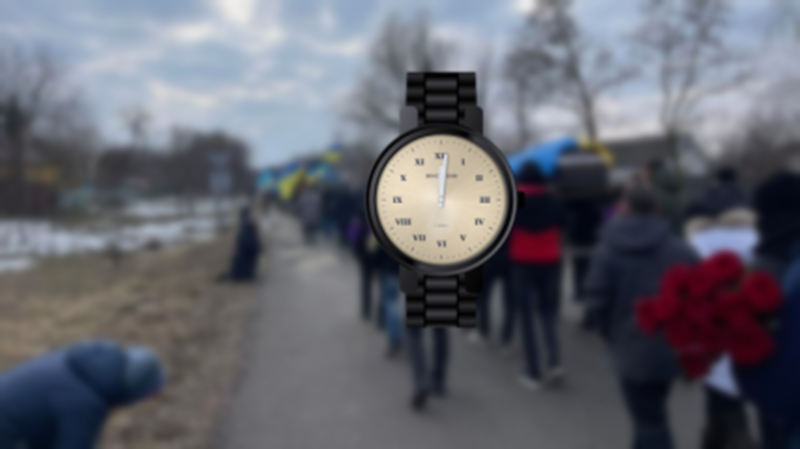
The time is 12:01
